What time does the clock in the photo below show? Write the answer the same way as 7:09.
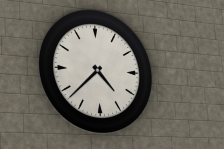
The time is 4:38
